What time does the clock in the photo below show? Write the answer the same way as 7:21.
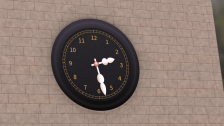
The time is 2:28
